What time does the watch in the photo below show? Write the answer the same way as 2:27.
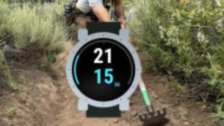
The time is 21:15
